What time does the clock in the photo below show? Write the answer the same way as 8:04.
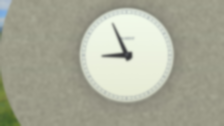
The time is 8:56
